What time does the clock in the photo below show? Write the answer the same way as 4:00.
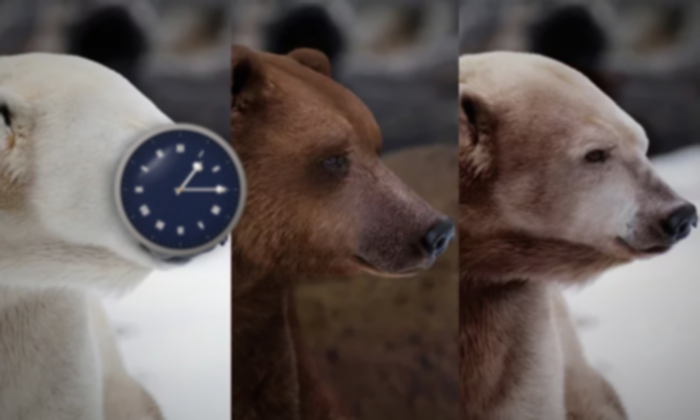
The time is 1:15
